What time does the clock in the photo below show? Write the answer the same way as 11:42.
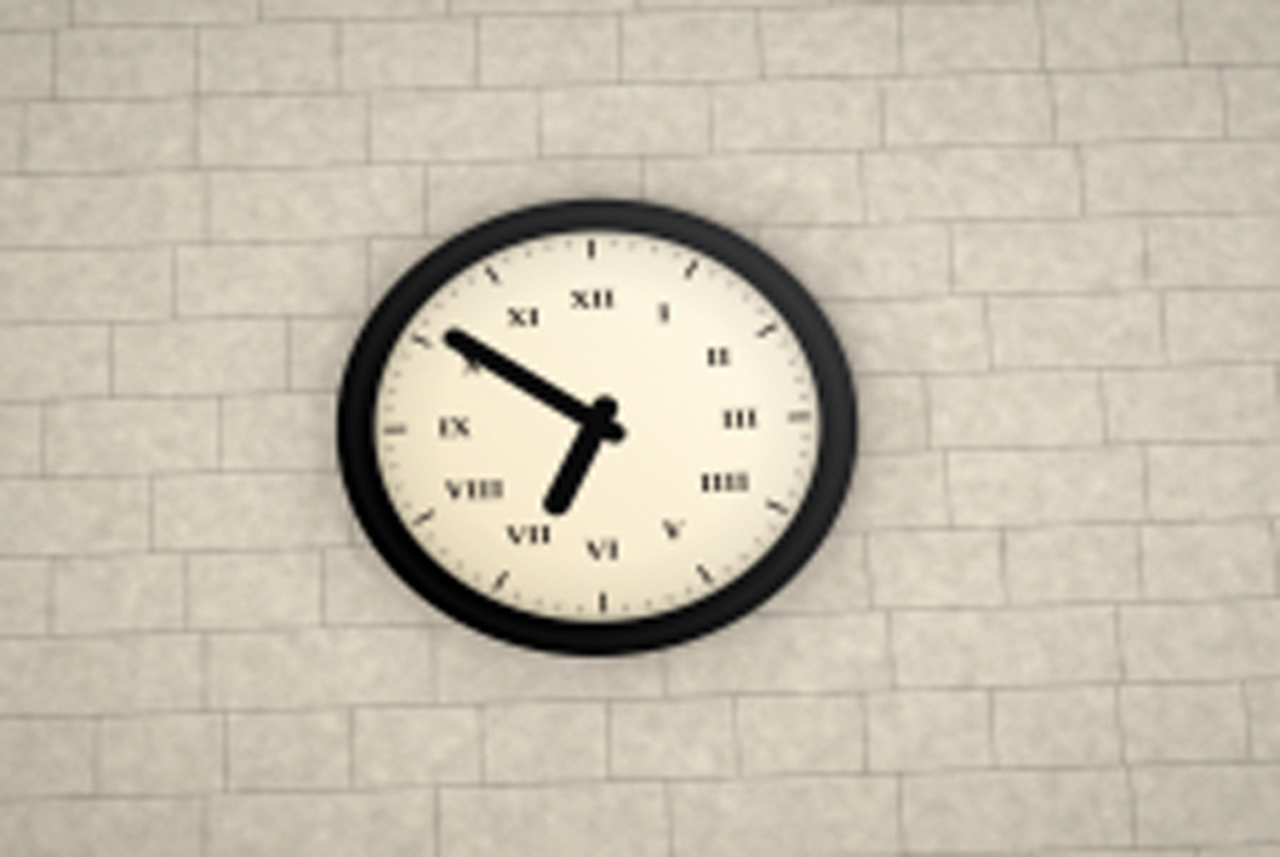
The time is 6:51
